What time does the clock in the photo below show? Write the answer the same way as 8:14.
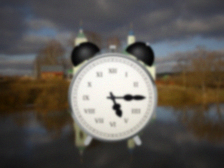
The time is 5:15
